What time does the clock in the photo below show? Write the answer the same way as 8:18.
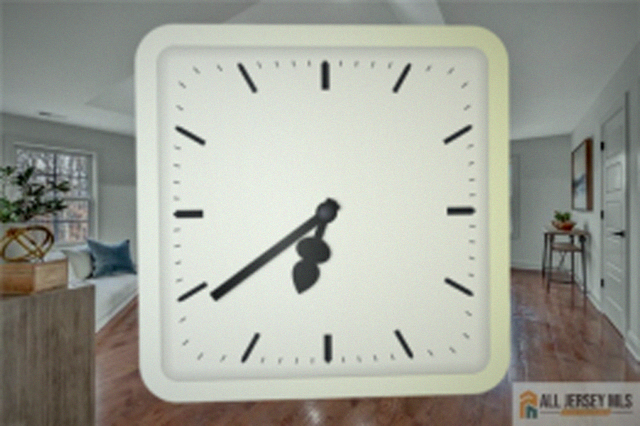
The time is 6:39
